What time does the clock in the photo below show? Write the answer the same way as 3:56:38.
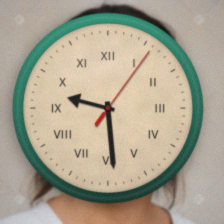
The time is 9:29:06
